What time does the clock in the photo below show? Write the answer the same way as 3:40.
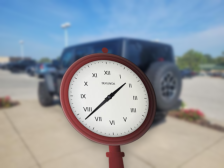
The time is 1:38
